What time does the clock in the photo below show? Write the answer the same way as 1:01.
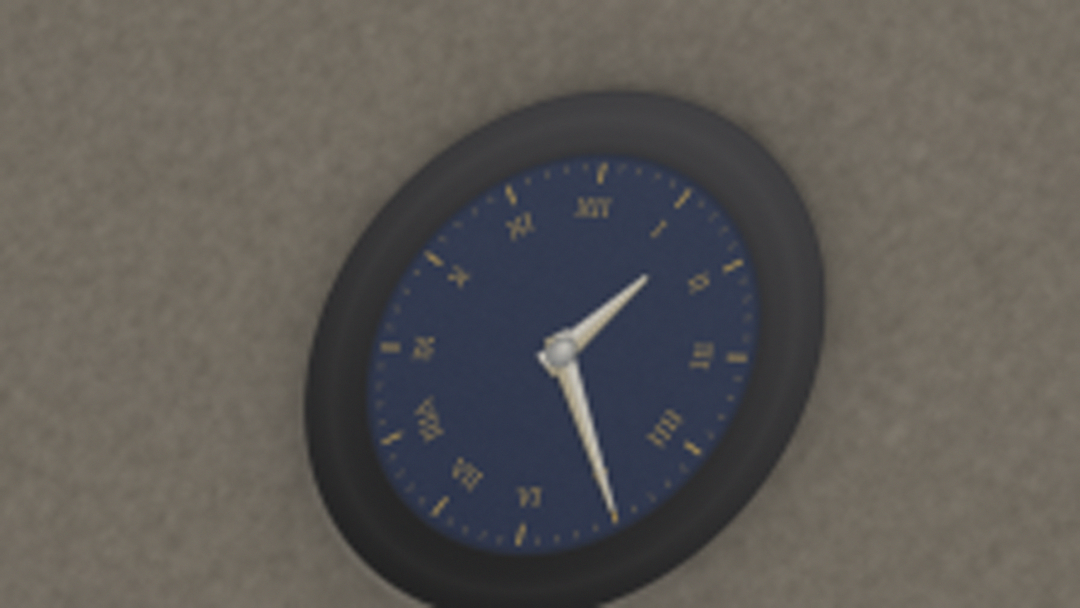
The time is 1:25
